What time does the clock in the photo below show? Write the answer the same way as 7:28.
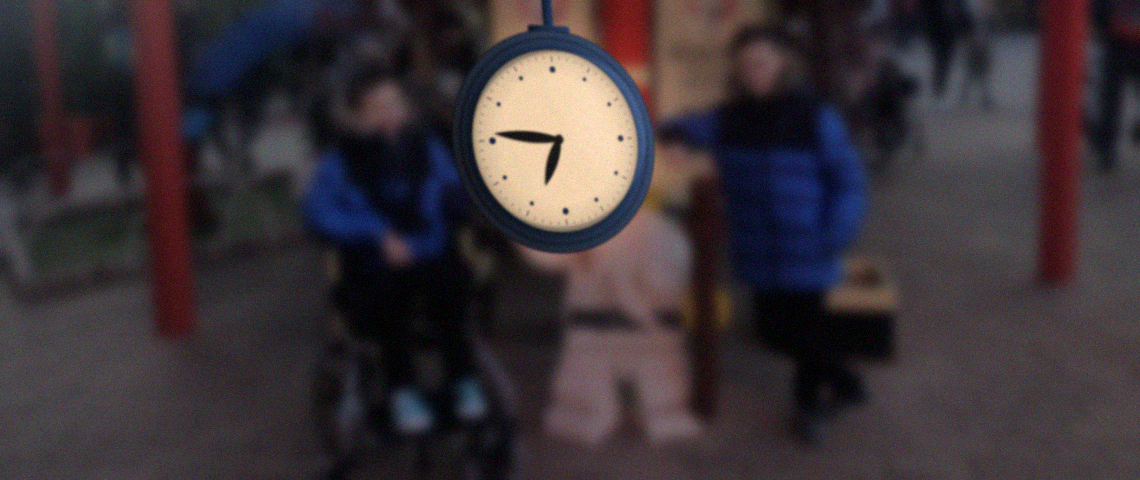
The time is 6:46
